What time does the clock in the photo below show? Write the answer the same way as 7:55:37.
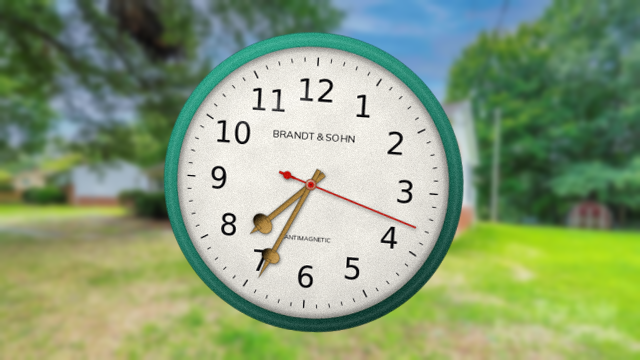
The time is 7:34:18
